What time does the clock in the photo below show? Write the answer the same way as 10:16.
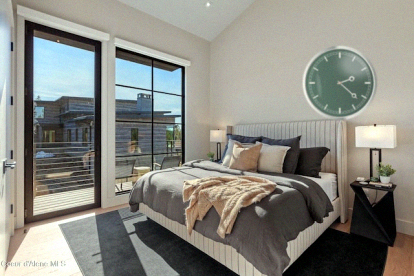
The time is 2:22
